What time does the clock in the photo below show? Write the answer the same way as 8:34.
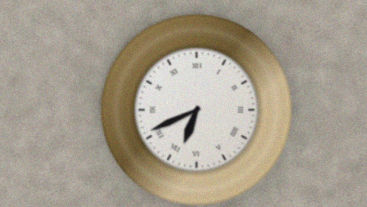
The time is 6:41
